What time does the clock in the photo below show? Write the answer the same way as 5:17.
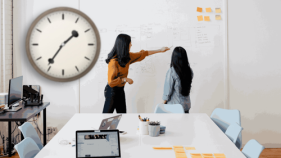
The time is 1:36
